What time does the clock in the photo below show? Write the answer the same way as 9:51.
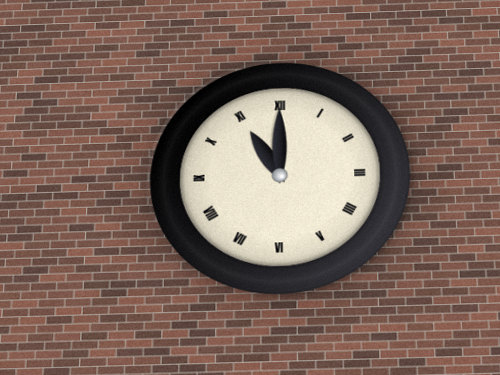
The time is 11:00
